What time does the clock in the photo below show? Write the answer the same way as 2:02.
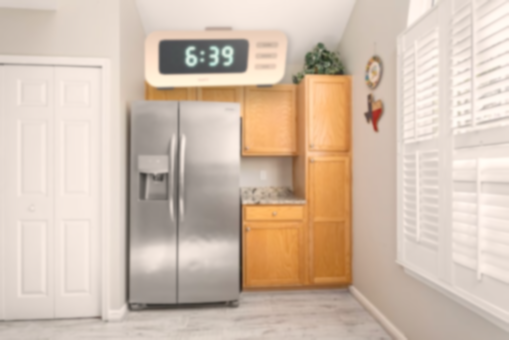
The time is 6:39
